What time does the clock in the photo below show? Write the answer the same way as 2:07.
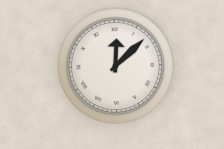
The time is 12:08
